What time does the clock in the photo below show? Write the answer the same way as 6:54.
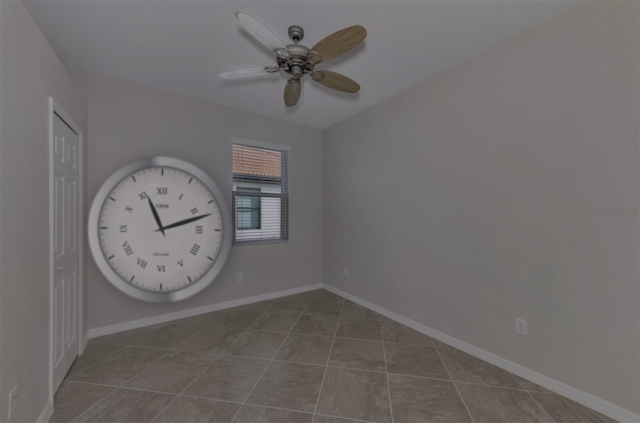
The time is 11:12
